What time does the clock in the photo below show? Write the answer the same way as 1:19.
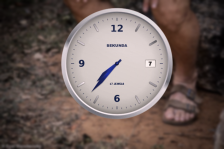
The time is 7:37
